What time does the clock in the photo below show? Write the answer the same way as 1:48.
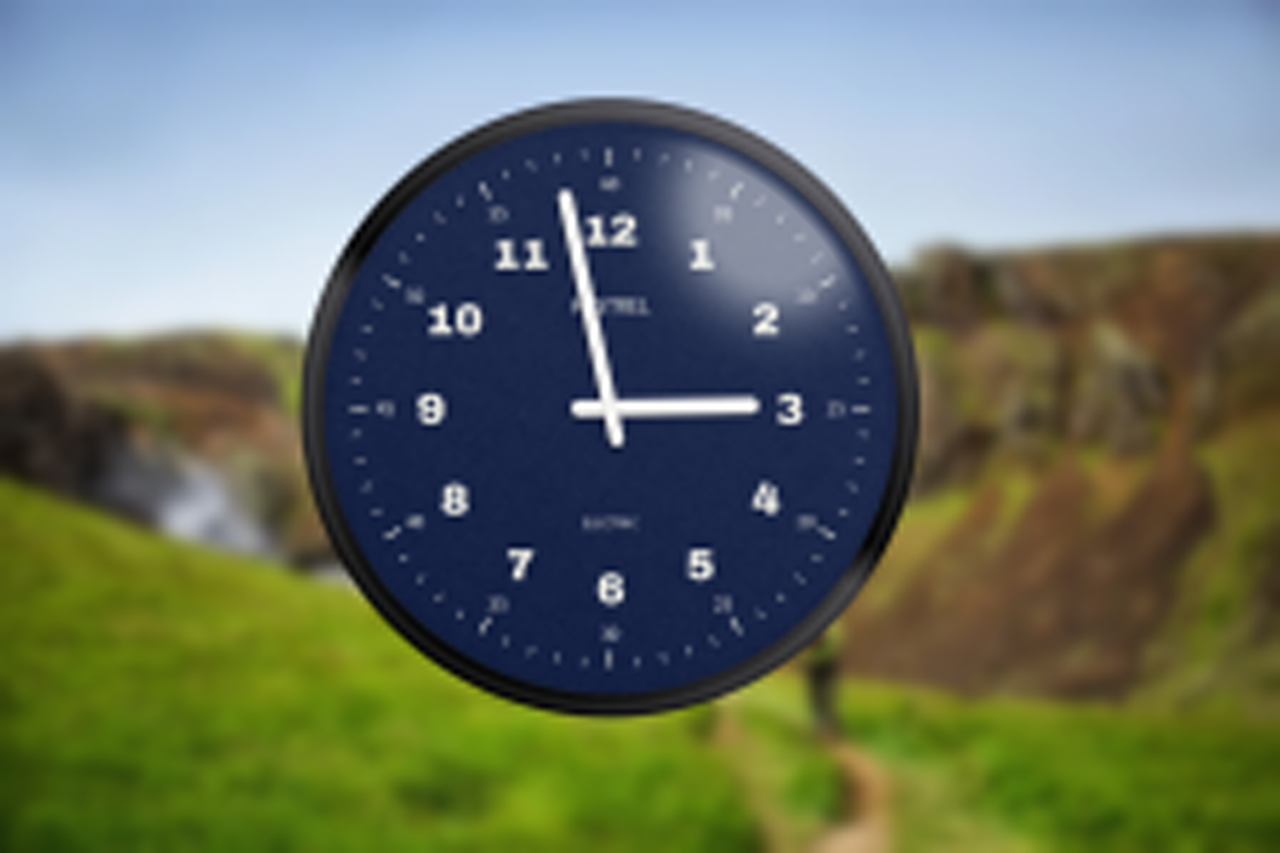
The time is 2:58
